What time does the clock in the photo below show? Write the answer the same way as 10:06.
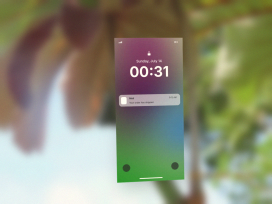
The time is 0:31
